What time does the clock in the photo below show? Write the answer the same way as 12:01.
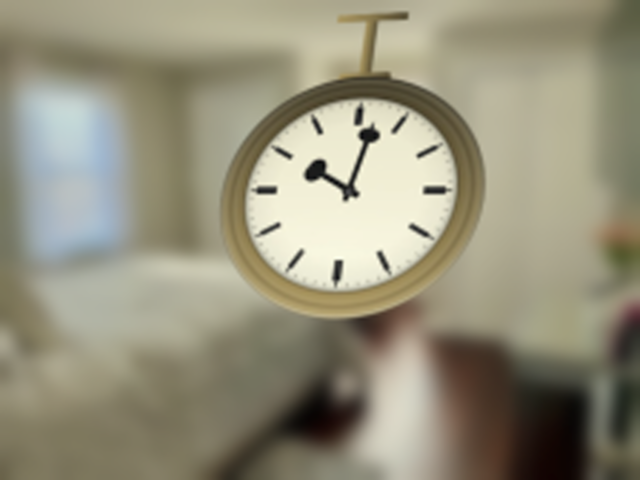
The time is 10:02
